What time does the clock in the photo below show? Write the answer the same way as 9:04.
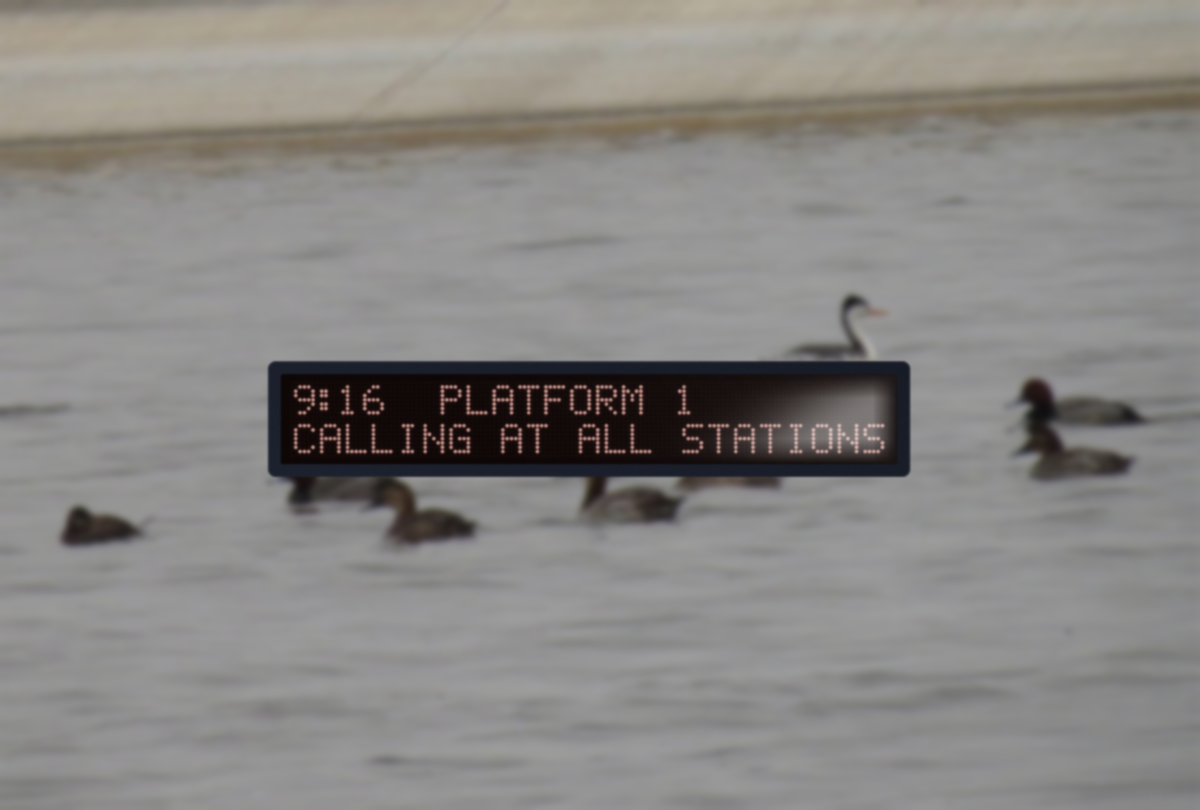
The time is 9:16
